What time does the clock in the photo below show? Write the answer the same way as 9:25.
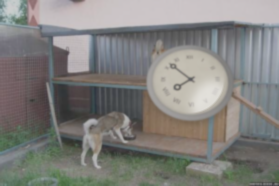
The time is 7:52
